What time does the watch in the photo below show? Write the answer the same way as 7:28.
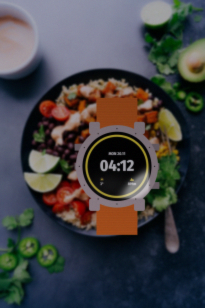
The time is 4:12
